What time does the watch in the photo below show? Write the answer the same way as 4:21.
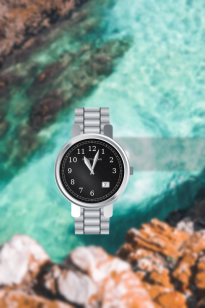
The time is 11:03
